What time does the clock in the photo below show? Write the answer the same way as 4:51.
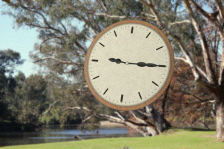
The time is 9:15
